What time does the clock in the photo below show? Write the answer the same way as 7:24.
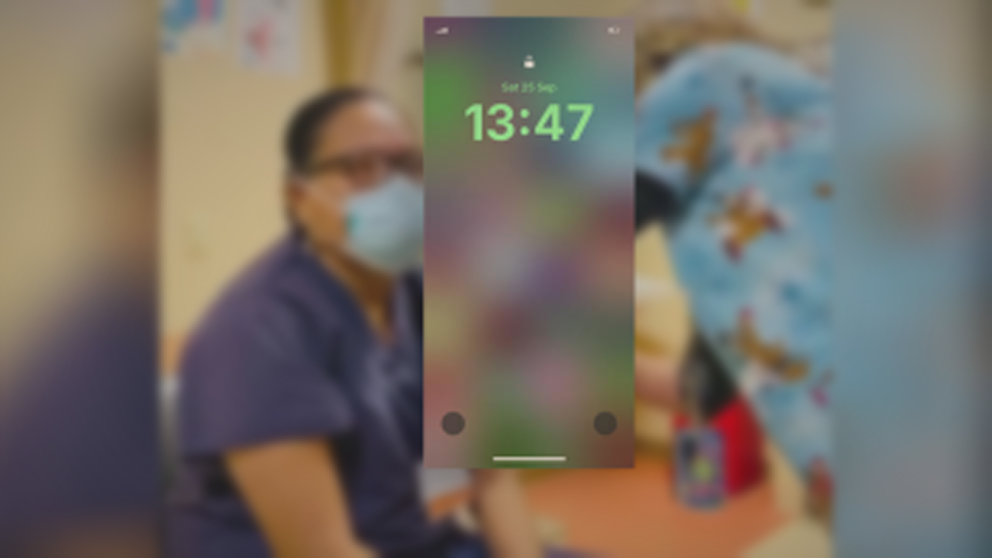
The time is 13:47
